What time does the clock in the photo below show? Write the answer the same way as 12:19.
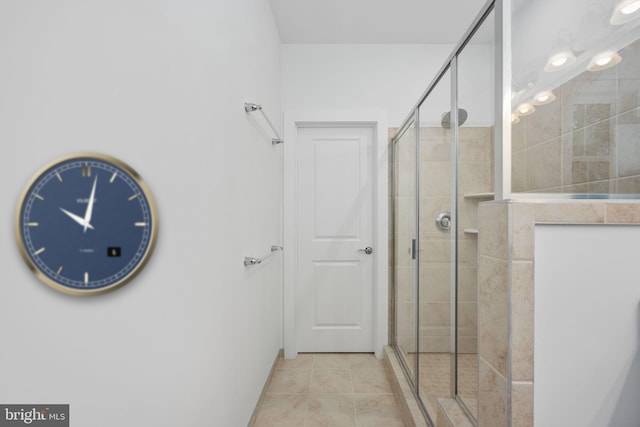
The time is 10:02
